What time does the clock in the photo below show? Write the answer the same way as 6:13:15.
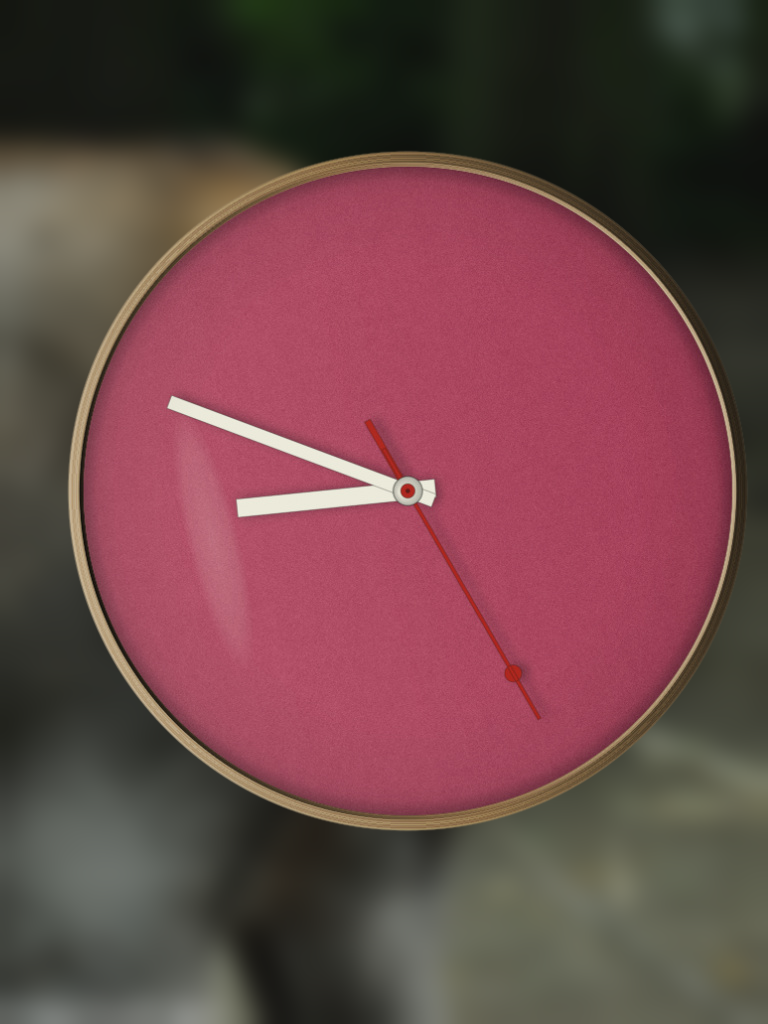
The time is 8:48:25
